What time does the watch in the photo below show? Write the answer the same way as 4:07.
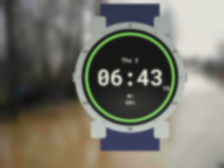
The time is 6:43
